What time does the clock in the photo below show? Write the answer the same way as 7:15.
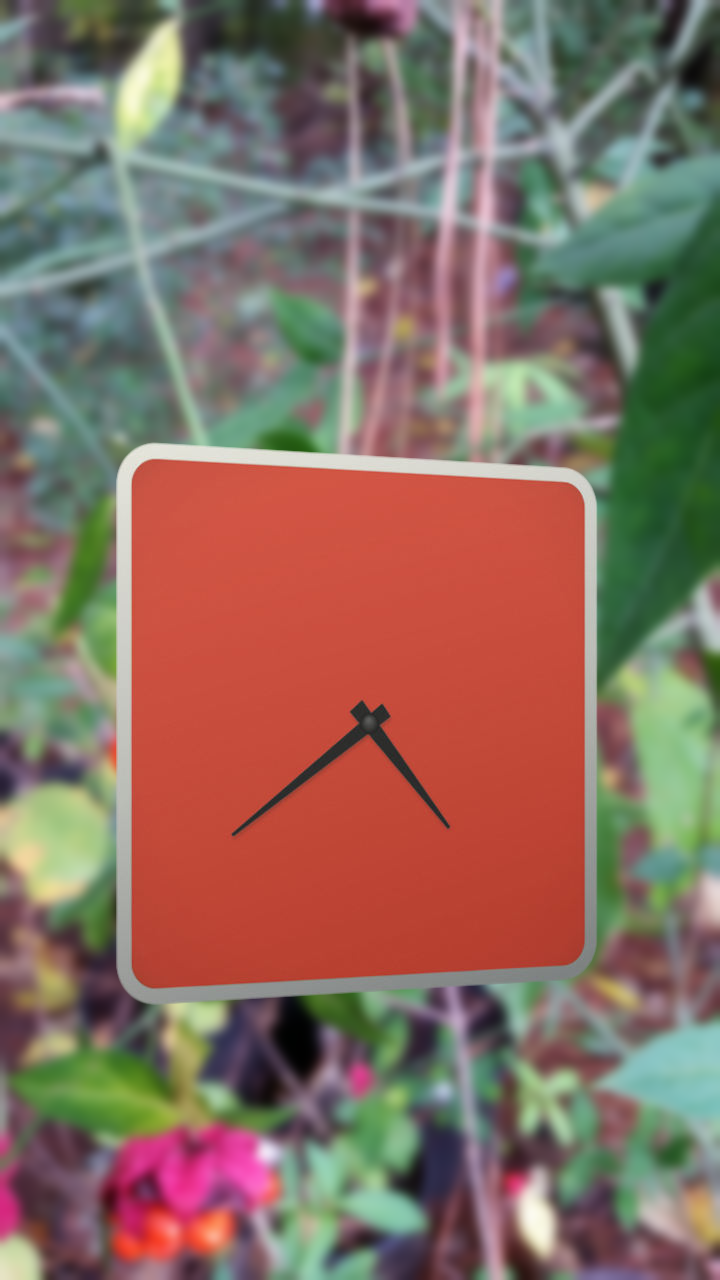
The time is 4:39
